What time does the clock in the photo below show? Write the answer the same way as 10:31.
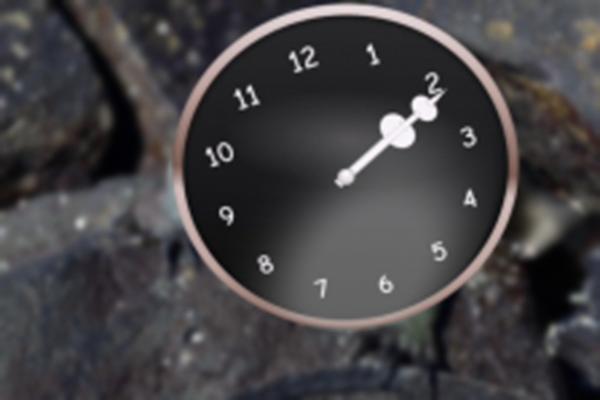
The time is 2:11
